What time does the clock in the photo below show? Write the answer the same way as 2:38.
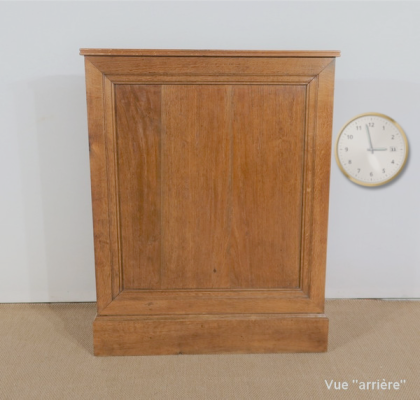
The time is 2:58
